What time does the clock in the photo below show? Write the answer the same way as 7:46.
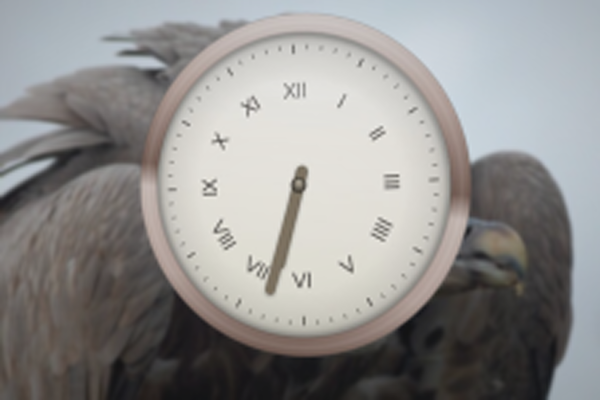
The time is 6:33
